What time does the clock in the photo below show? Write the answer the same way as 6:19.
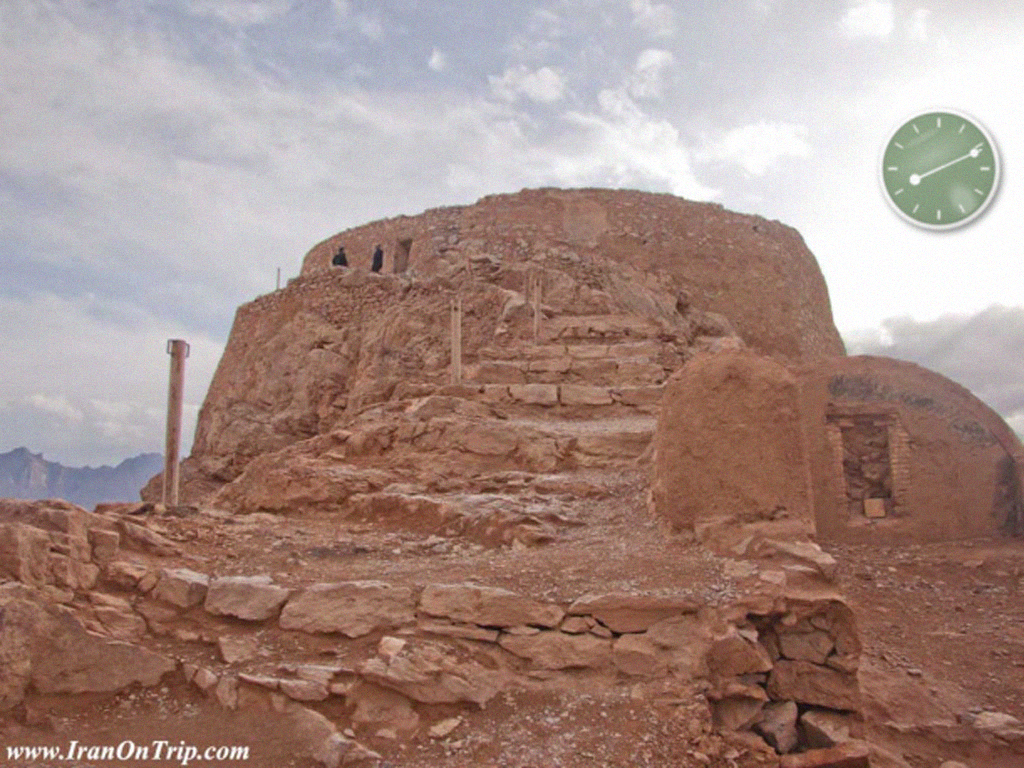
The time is 8:11
